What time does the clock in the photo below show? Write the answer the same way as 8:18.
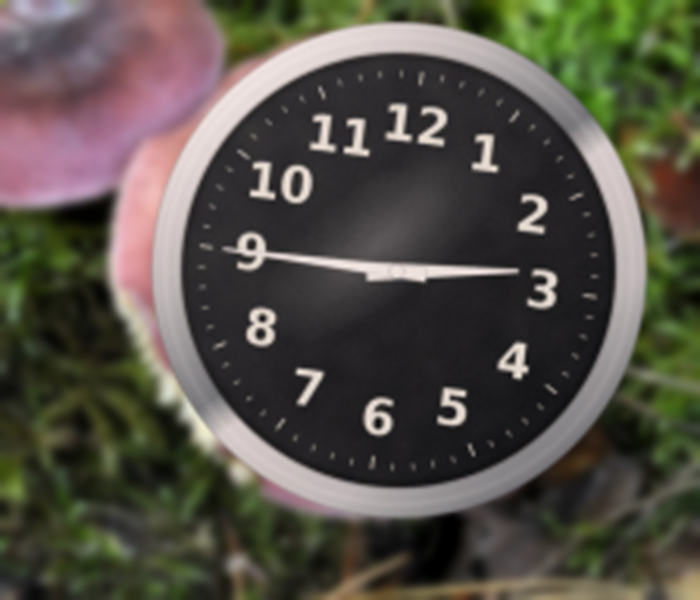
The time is 2:45
